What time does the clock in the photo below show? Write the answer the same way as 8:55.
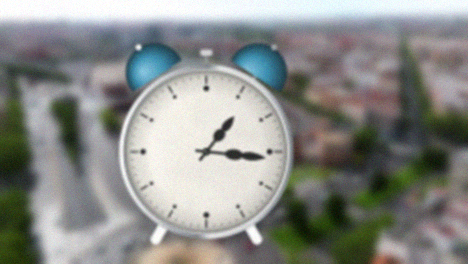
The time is 1:16
